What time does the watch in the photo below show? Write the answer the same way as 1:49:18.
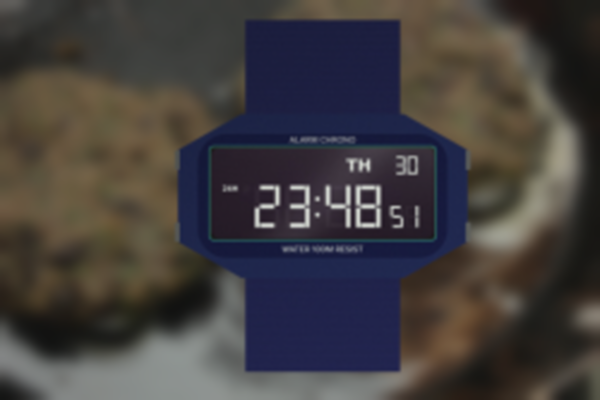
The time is 23:48:51
